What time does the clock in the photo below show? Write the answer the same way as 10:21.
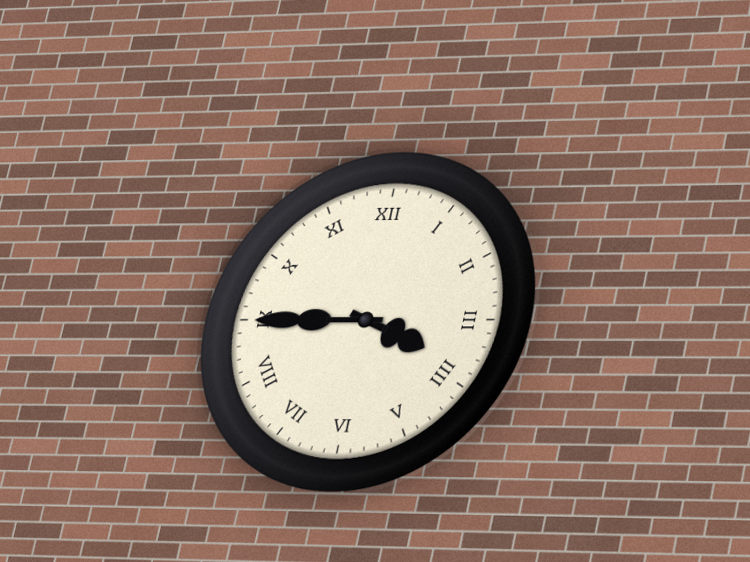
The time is 3:45
